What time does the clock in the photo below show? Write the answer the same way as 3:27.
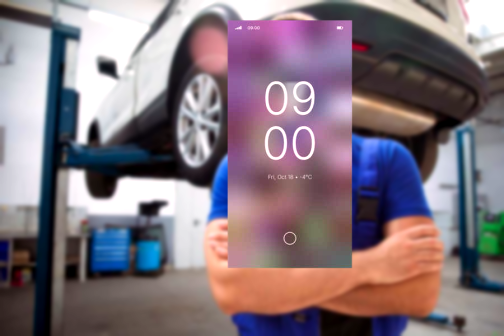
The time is 9:00
